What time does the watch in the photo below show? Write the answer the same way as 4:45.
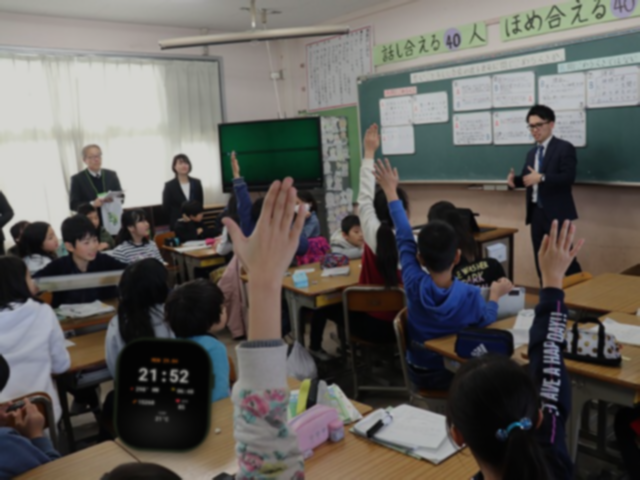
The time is 21:52
